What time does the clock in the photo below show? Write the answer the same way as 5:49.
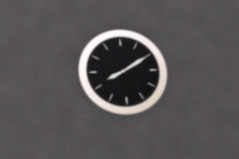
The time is 8:10
